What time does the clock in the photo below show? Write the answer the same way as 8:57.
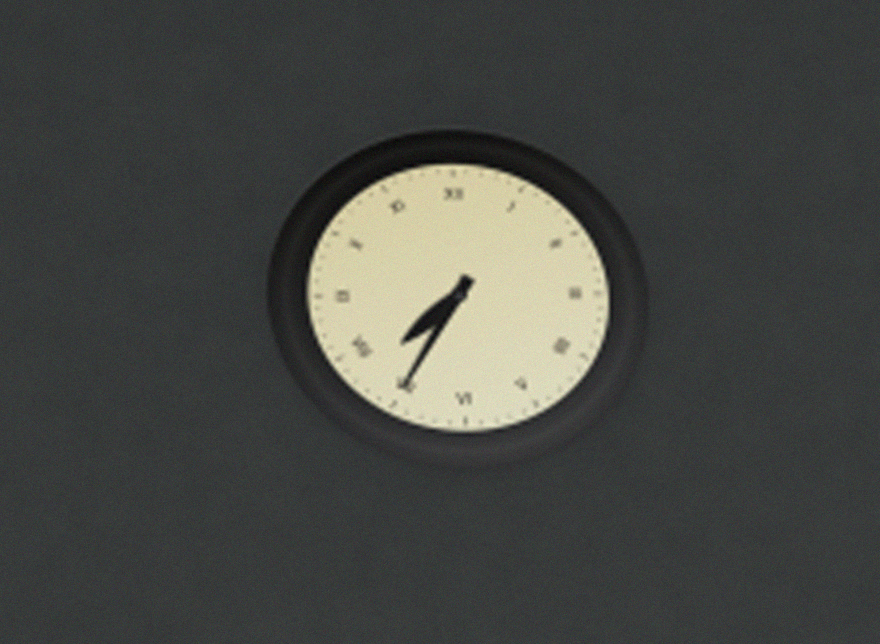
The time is 7:35
